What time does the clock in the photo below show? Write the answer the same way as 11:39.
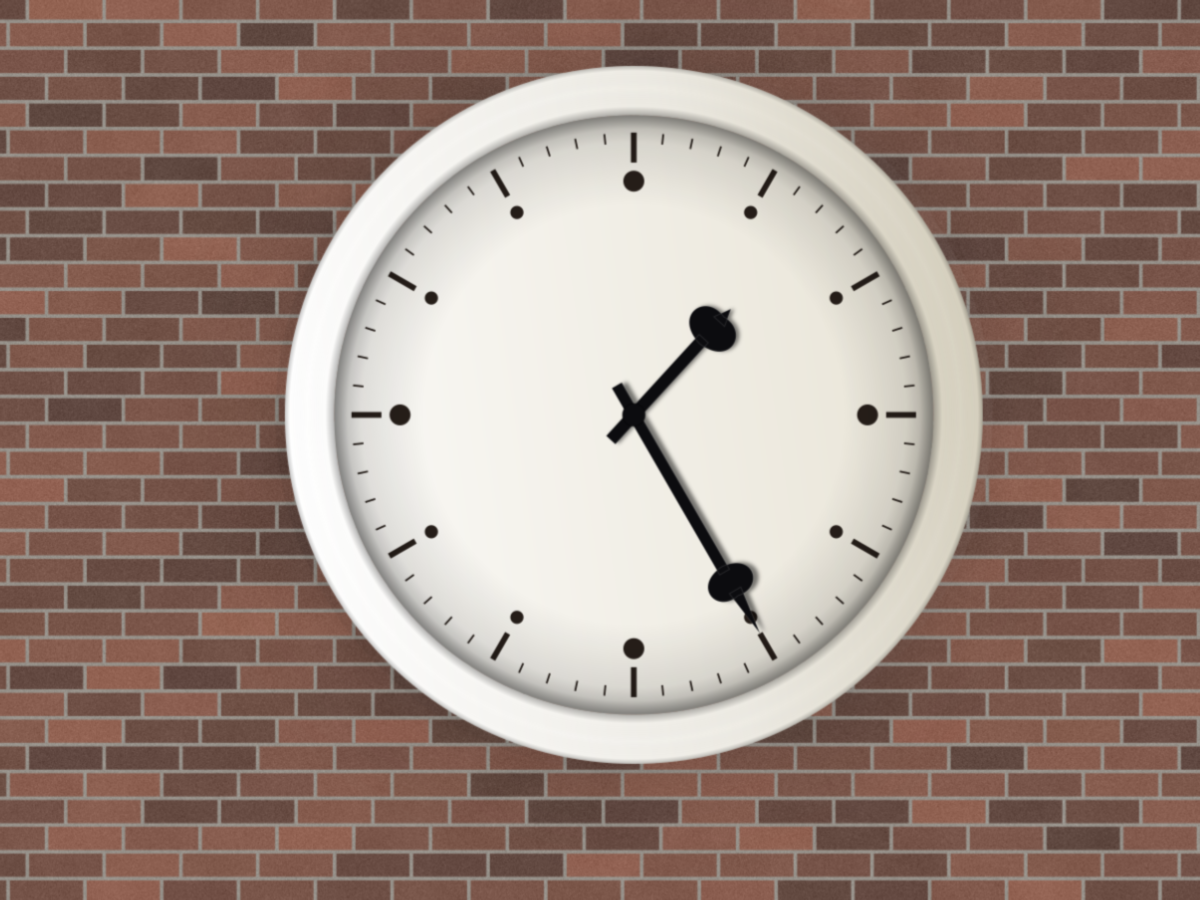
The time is 1:25
